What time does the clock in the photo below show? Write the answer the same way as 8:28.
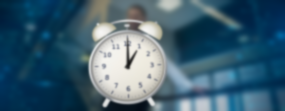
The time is 1:00
